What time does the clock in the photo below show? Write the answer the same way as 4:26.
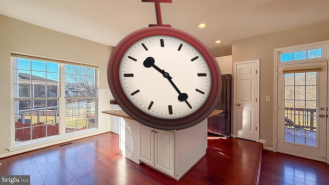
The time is 10:25
